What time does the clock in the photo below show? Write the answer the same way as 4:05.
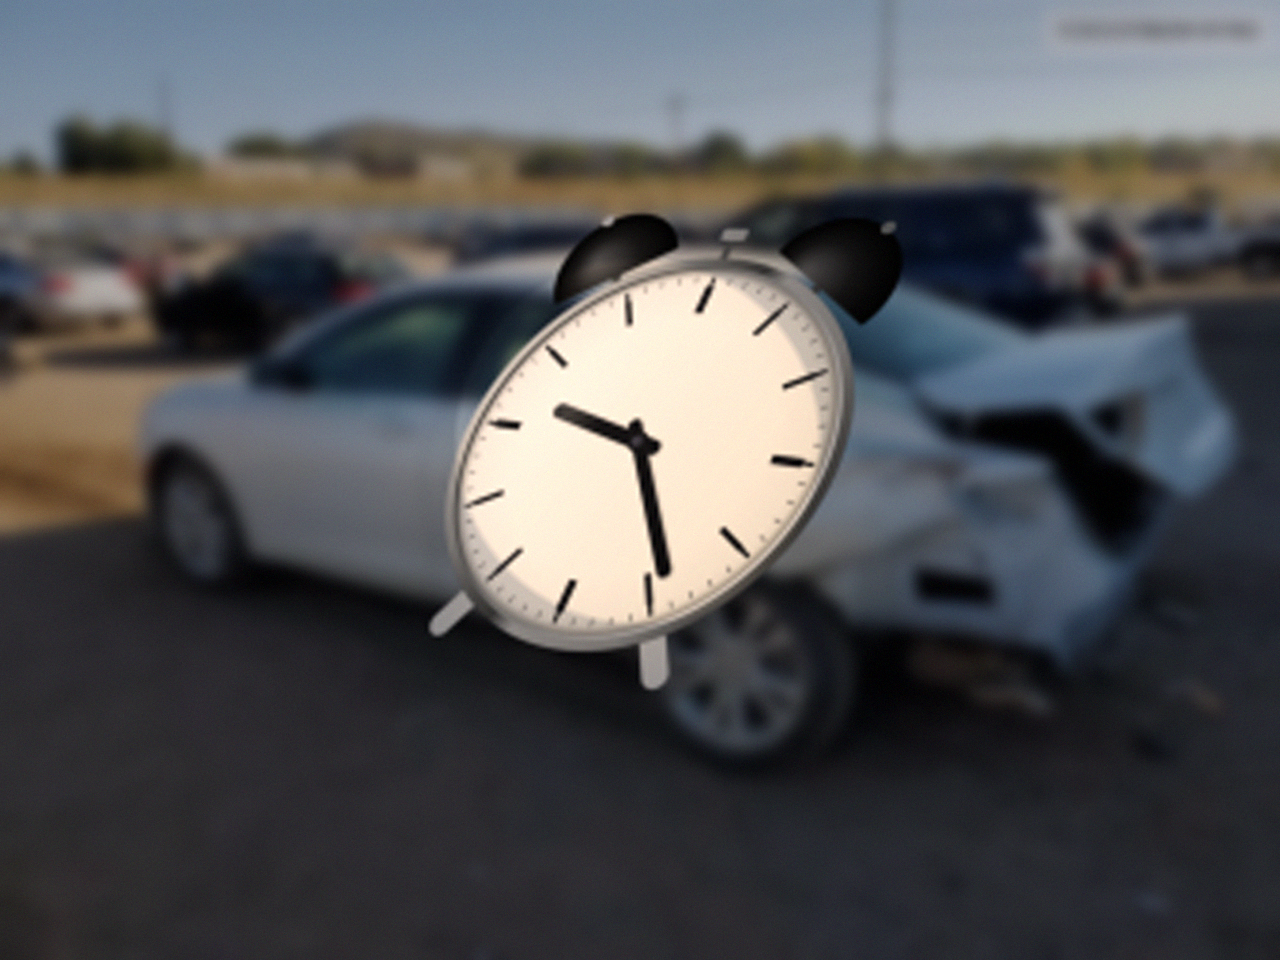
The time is 9:24
